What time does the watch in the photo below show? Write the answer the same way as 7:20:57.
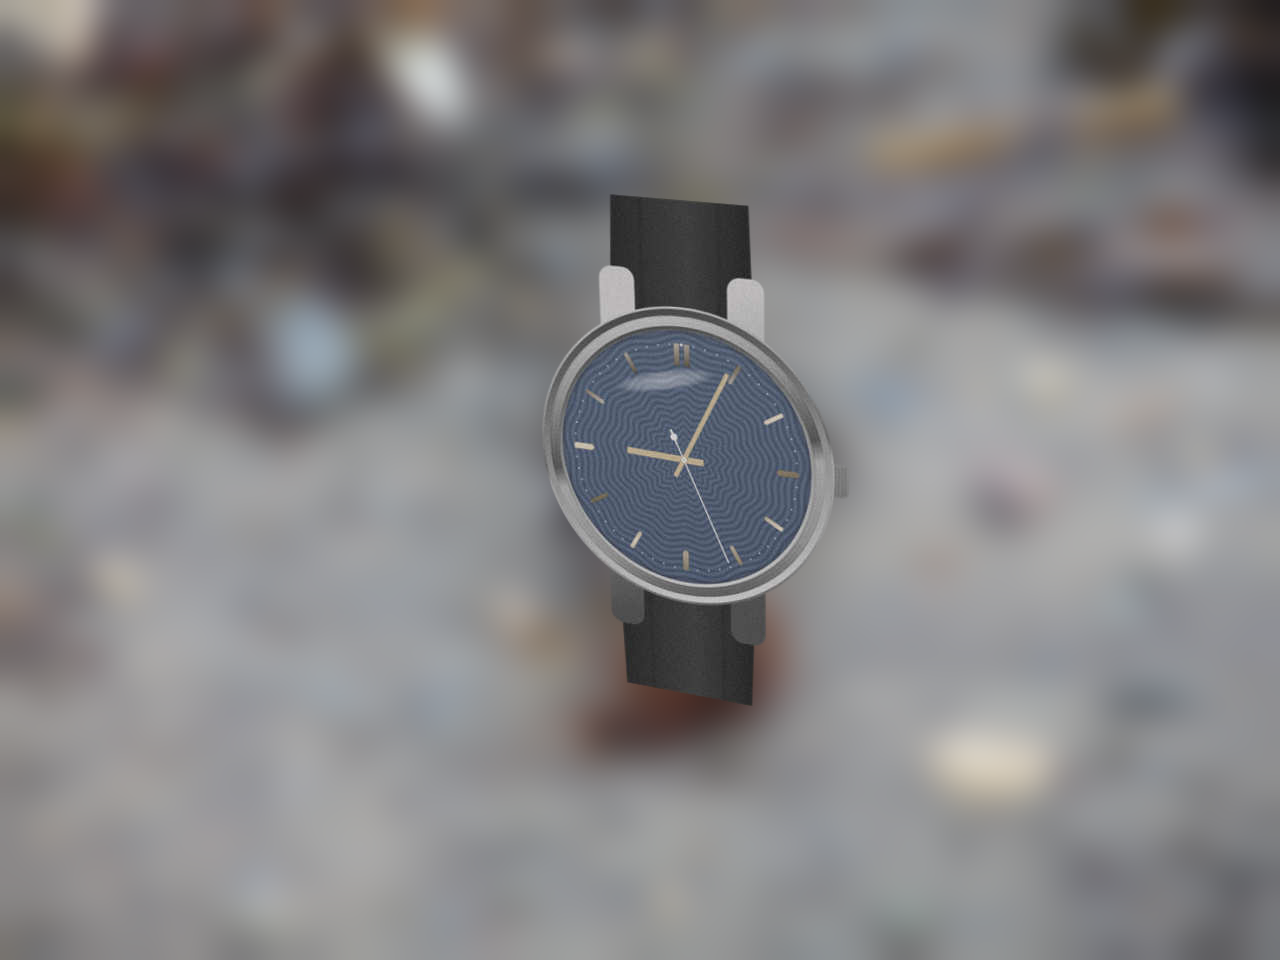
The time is 9:04:26
